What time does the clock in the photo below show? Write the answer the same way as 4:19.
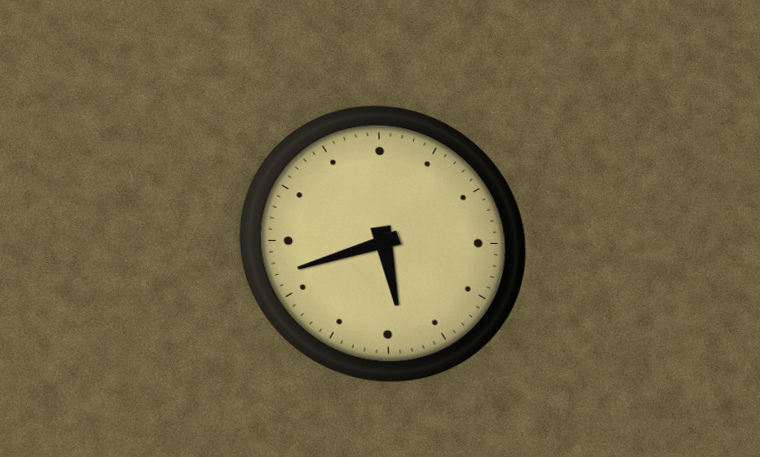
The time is 5:42
